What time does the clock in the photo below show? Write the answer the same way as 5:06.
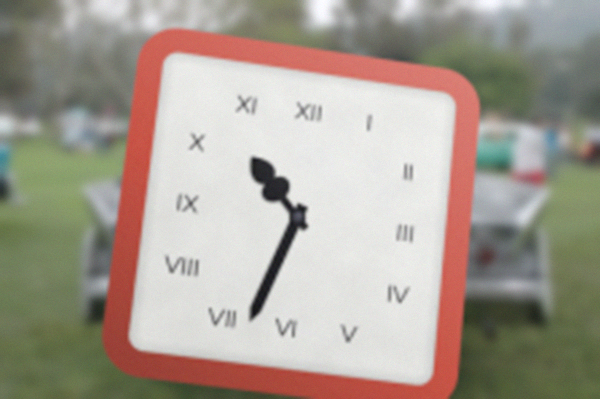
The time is 10:33
